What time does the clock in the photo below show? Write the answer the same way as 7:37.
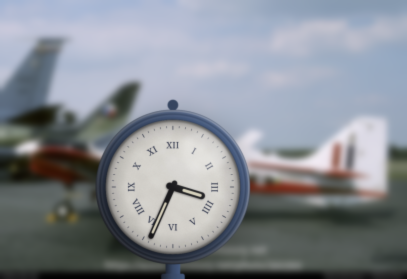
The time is 3:34
